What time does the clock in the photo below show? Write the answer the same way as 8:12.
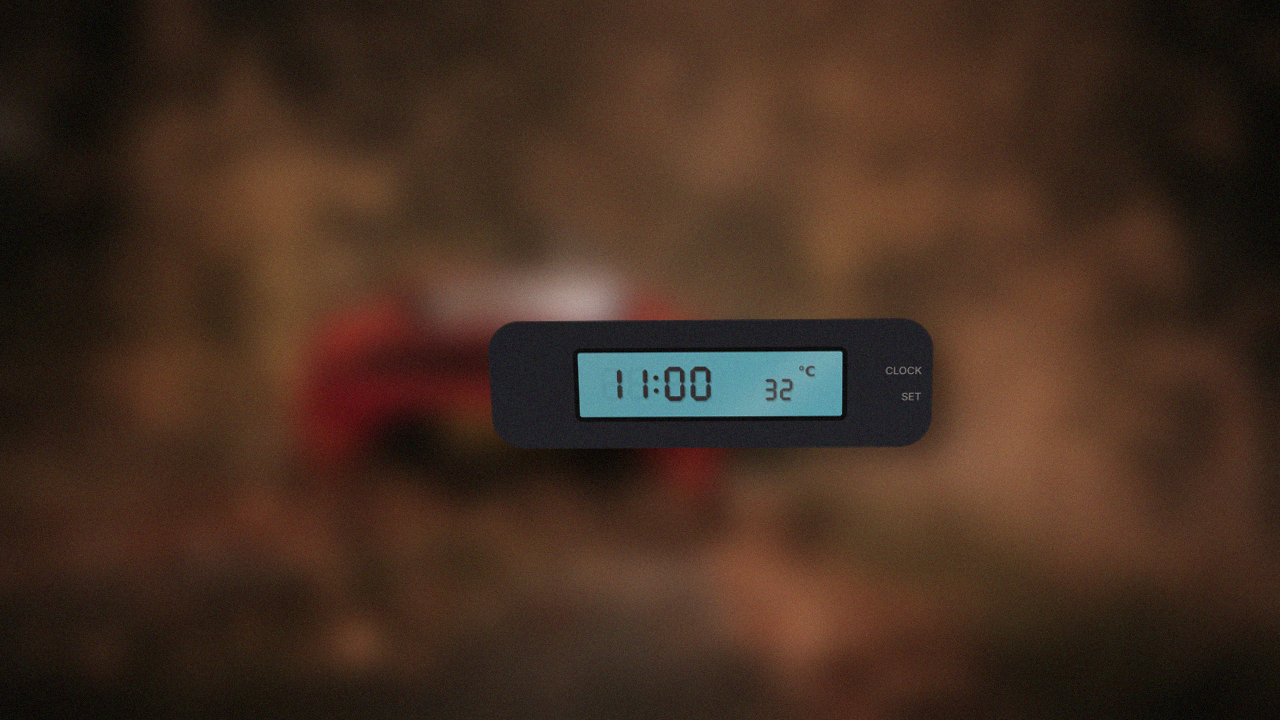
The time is 11:00
